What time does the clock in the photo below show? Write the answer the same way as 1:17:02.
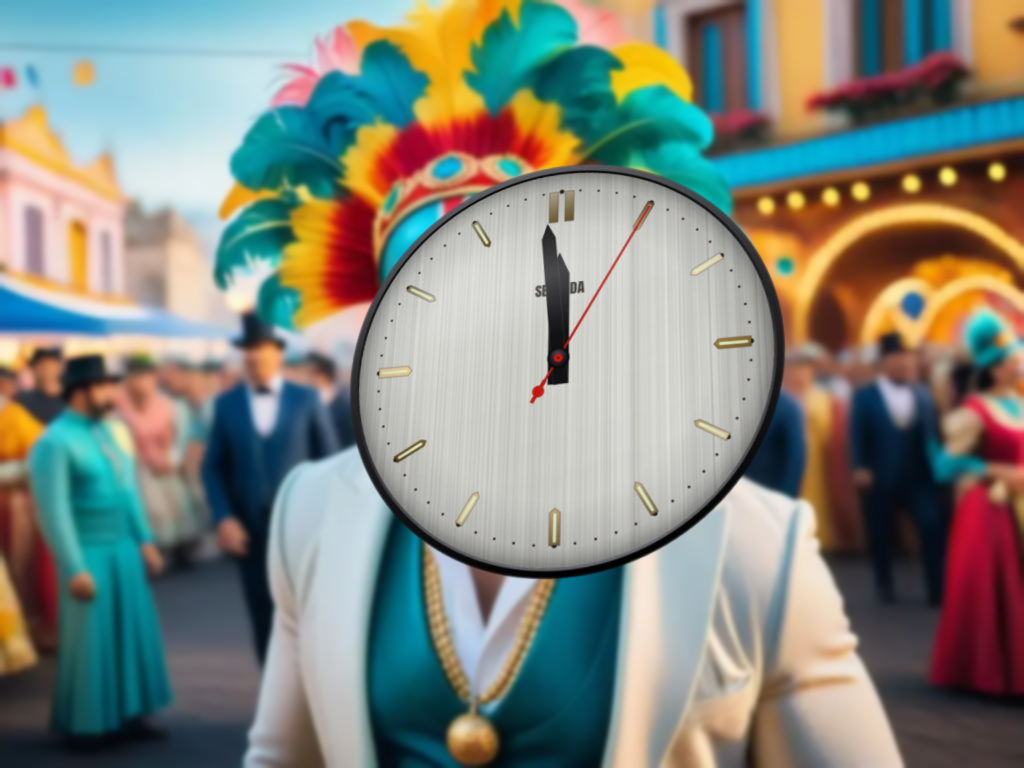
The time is 11:59:05
